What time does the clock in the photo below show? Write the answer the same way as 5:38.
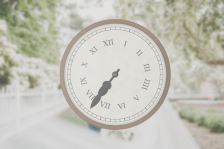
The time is 7:38
